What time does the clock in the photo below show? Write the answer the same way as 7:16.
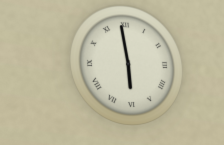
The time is 5:59
